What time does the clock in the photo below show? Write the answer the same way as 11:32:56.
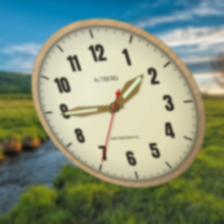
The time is 1:44:35
